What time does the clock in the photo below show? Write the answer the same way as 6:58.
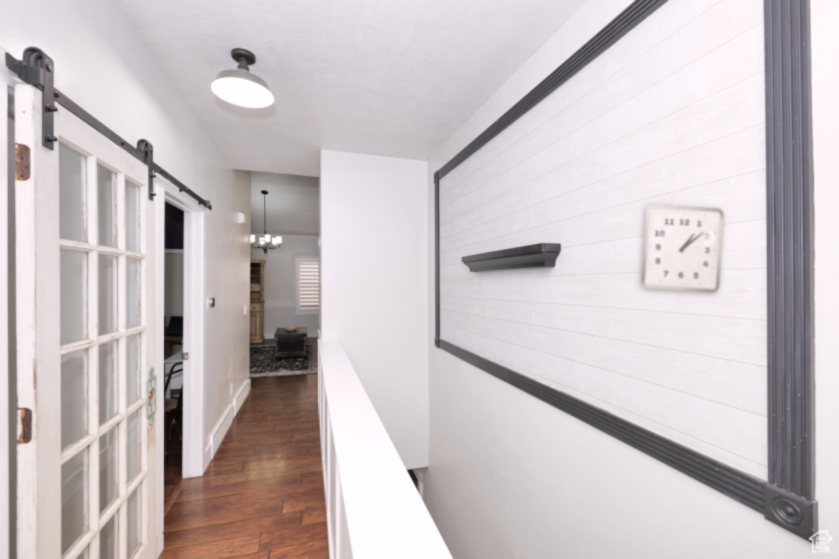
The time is 1:08
